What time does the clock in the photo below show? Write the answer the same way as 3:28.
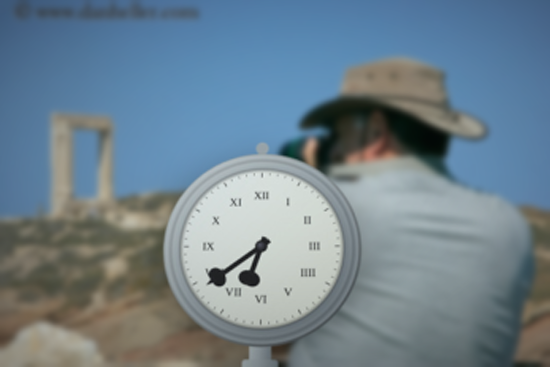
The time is 6:39
